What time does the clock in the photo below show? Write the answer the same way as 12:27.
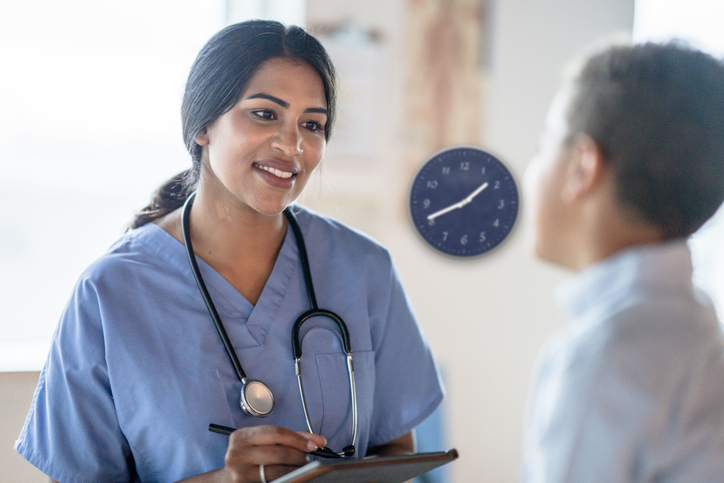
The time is 1:41
